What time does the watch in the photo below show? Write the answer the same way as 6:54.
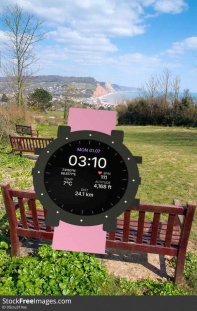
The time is 3:10
